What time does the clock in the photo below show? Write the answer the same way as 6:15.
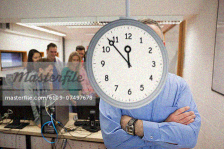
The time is 11:53
